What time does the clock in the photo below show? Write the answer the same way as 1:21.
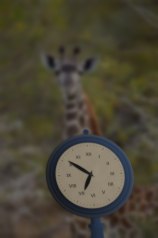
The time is 6:51
